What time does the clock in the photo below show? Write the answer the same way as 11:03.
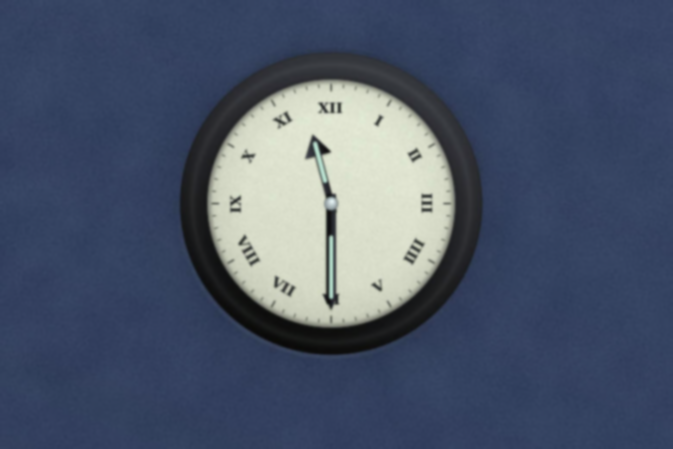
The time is 11:30
